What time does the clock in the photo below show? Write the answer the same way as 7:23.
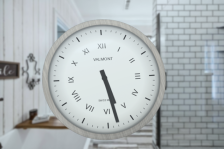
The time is 5:28
